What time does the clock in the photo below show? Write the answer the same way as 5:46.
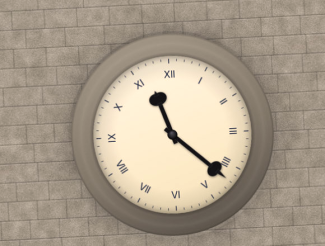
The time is 11:22
